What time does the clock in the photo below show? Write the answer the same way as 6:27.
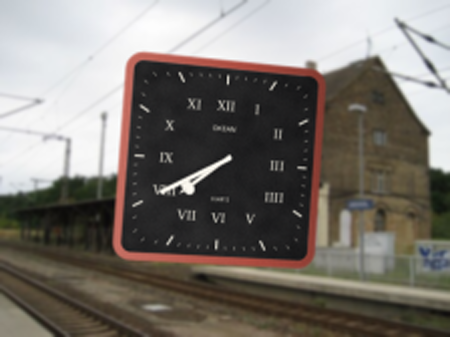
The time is 7:40
